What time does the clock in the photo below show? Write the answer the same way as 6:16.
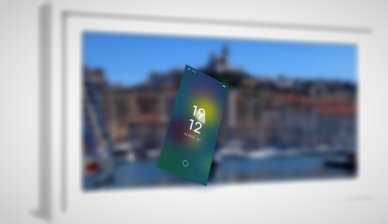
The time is 19:12
